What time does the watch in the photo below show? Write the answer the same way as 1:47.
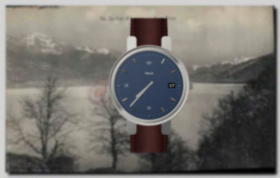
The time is 7:37
